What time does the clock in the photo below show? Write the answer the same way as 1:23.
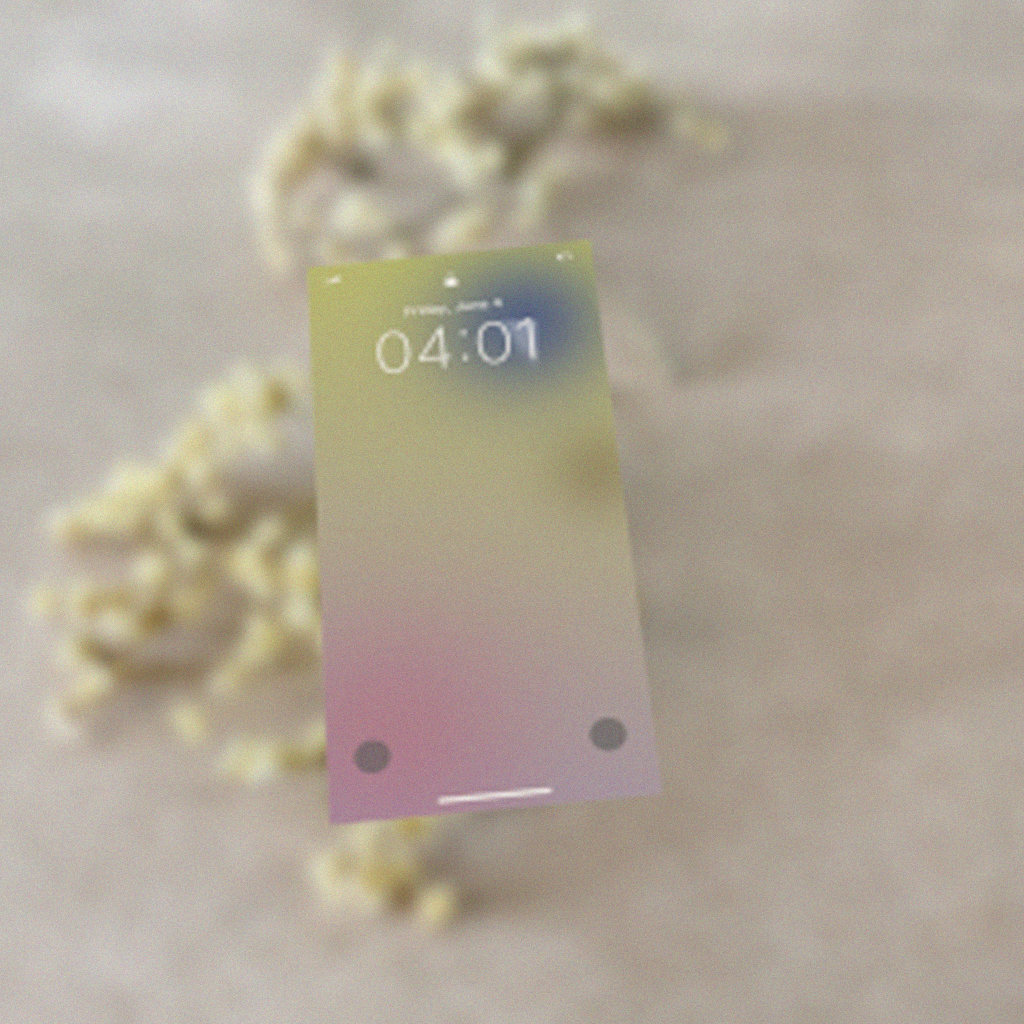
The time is 4:01
